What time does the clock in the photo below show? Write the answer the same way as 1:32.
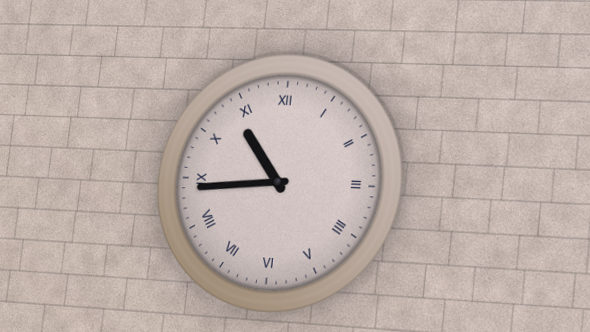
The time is 10:44
